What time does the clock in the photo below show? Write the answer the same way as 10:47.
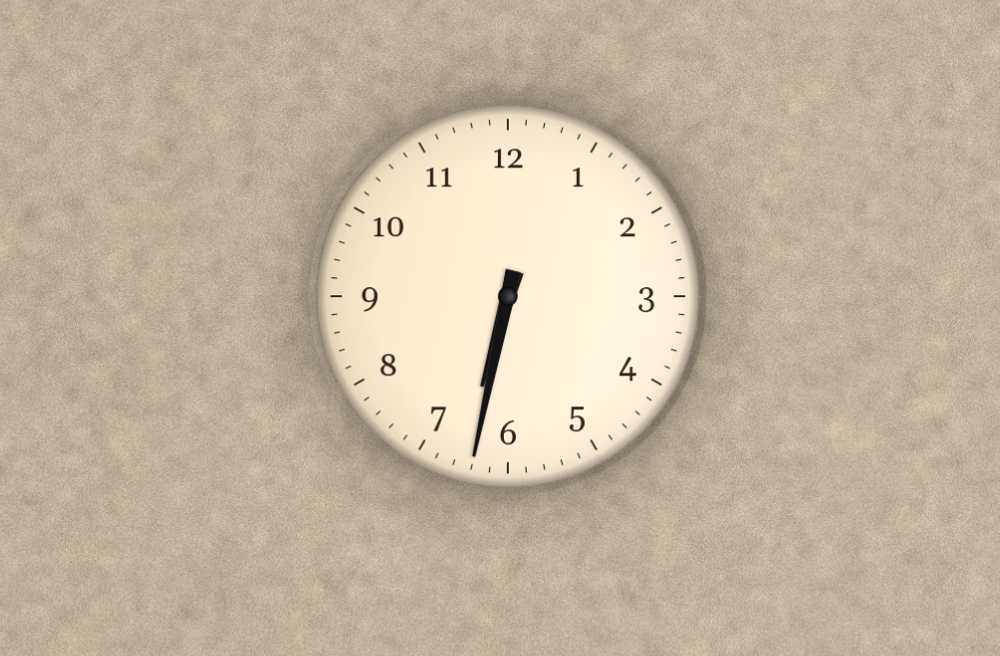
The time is 6:32
